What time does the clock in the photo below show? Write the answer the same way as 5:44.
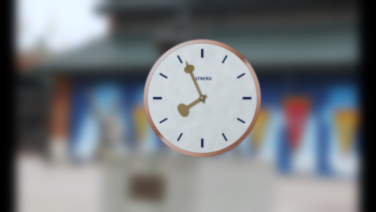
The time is 7:56
